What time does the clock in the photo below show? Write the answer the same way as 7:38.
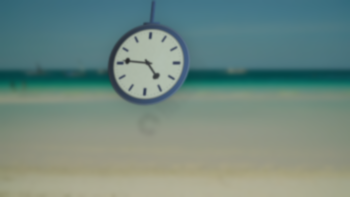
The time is 4:46
